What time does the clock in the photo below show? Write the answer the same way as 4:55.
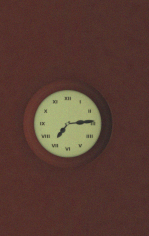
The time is 7:14
